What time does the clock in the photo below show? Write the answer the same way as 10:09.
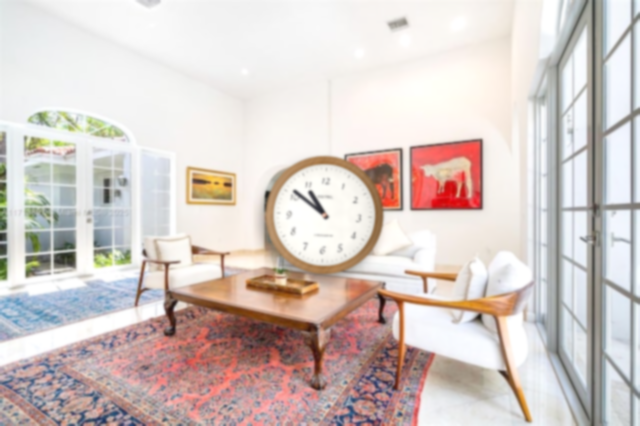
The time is 10:51
